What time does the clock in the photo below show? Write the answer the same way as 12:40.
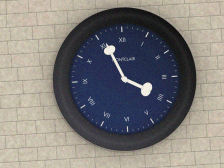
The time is 3:56
